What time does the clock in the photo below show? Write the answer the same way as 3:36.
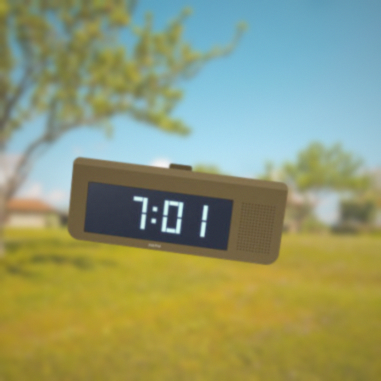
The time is 7:01
